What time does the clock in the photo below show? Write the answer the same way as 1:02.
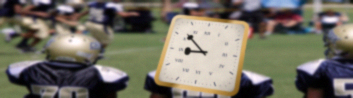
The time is 8:52
